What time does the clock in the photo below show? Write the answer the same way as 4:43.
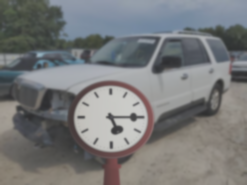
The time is 5:15
